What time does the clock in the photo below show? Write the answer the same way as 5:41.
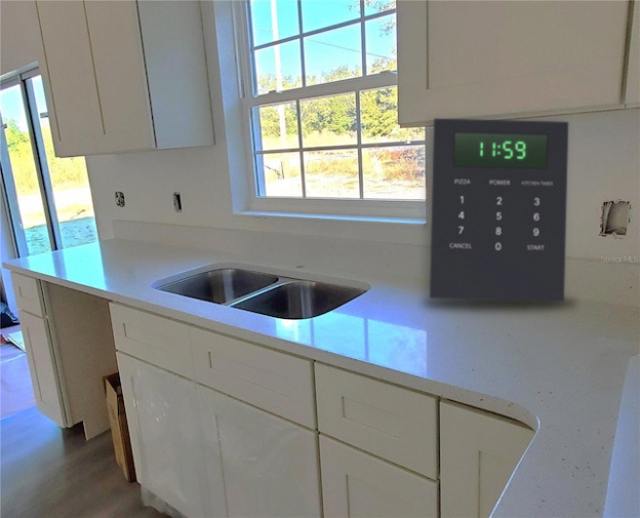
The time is 11:59
